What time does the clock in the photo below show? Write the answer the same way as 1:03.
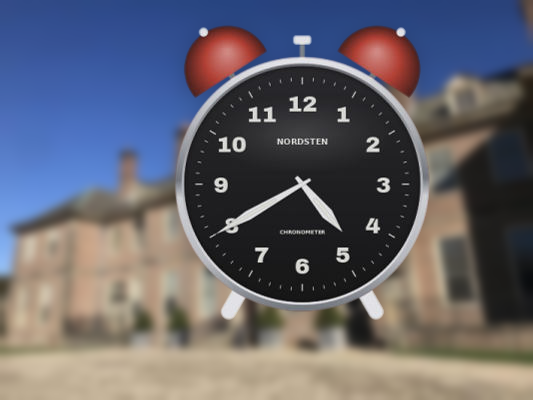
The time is 4:40
